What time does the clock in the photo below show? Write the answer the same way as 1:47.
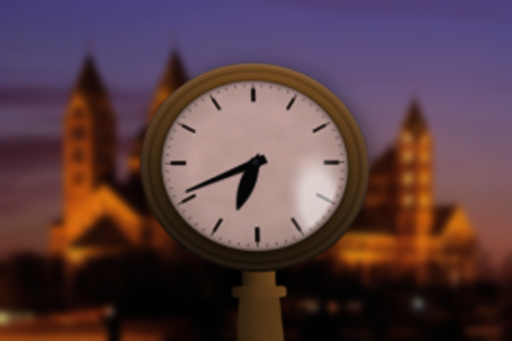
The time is 6:41
